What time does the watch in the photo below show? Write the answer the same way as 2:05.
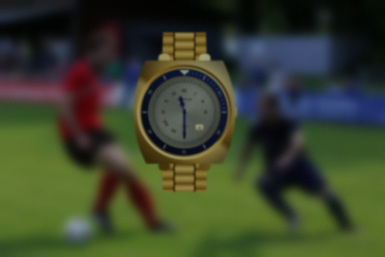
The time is 11:30
